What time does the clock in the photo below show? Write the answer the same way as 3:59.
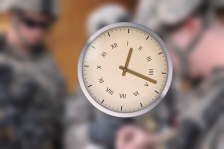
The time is 1:23
